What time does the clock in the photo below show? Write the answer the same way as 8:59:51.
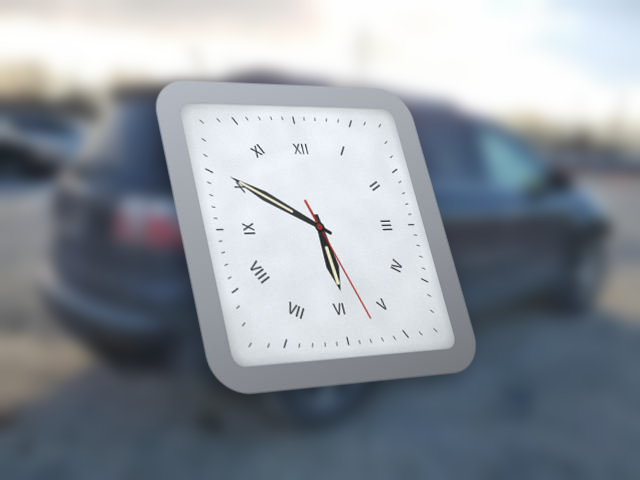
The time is 5:50:27
